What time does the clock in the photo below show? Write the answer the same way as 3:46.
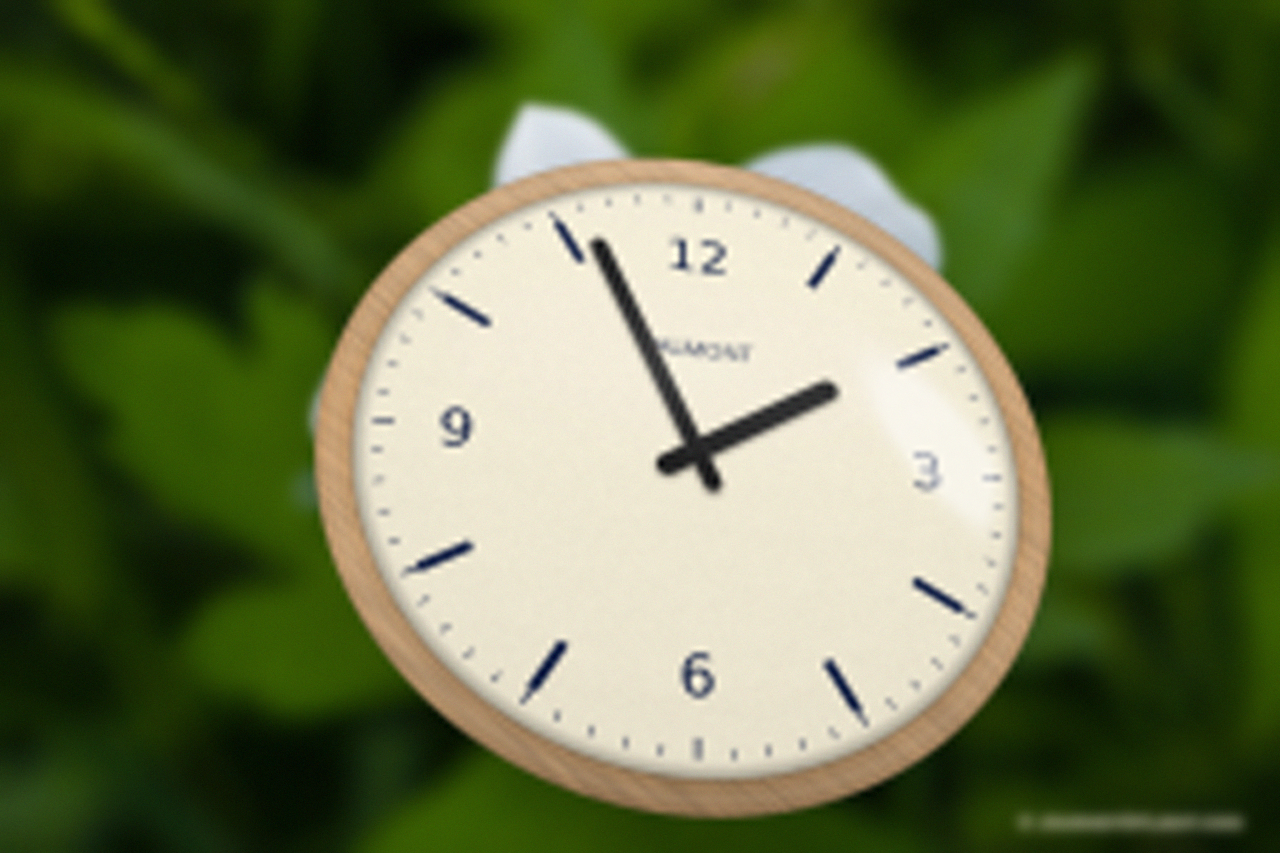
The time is 1:56
